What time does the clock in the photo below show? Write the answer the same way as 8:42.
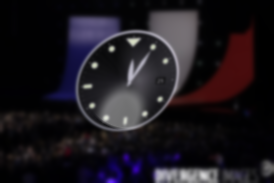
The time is 12:05
